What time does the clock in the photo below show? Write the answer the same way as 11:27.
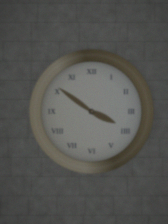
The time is 3:51
